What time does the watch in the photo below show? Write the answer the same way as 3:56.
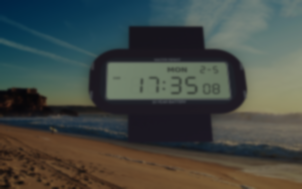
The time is 17:35
